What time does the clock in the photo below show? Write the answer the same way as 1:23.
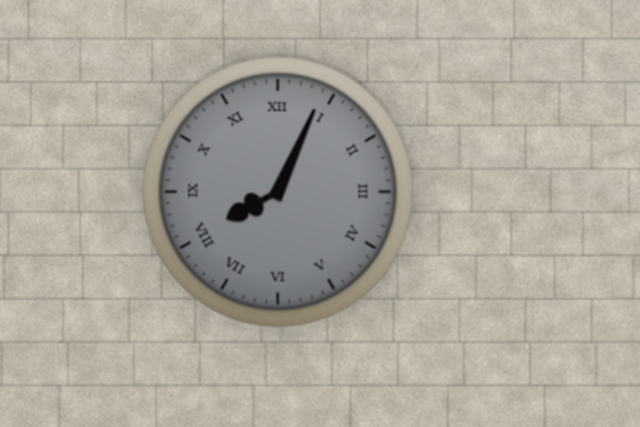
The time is 8:04
